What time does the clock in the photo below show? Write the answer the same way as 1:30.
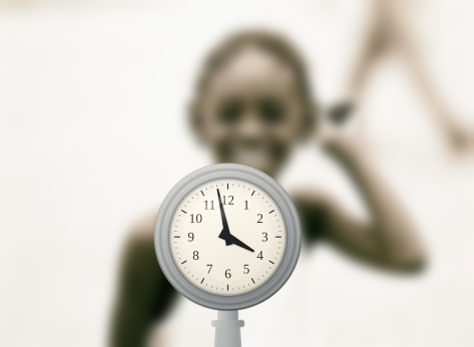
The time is 3:58
